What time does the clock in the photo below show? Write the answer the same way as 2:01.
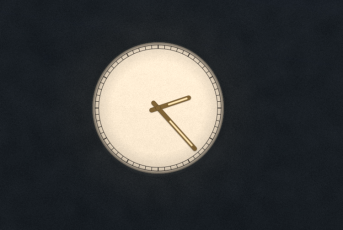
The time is 2:23
